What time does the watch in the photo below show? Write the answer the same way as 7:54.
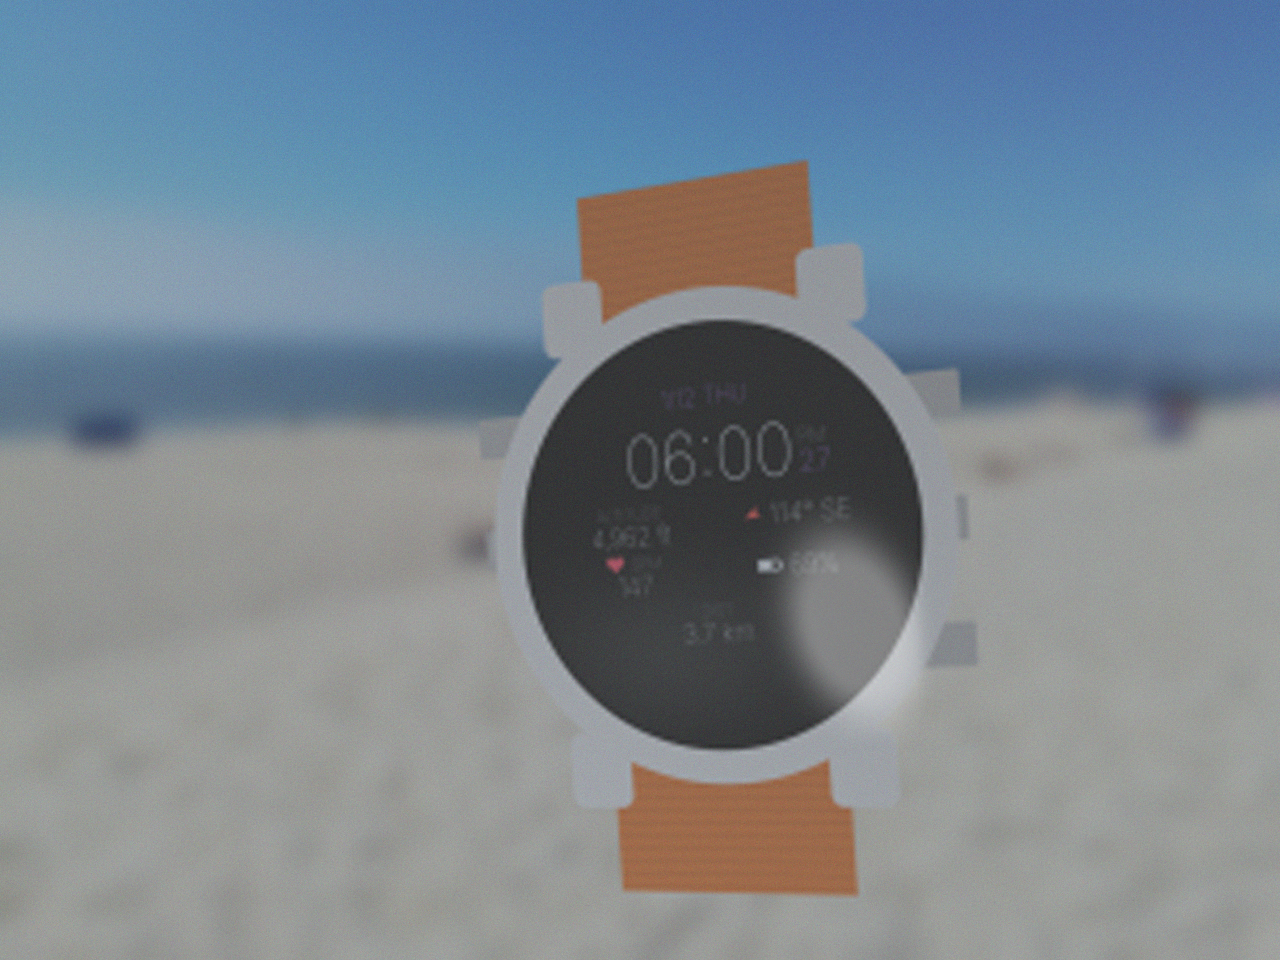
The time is 6:00
